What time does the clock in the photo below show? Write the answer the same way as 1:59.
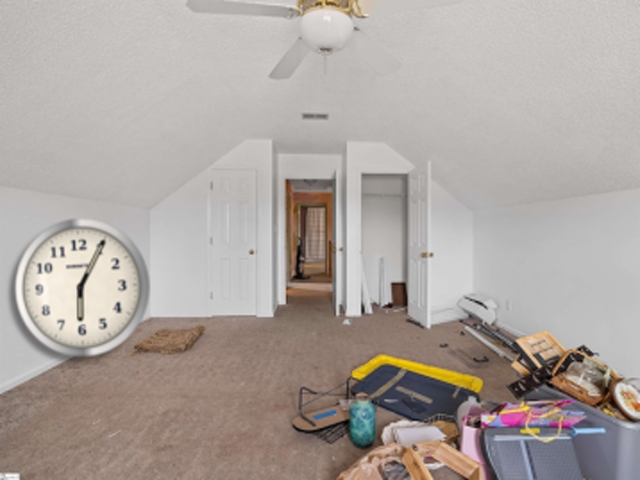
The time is 6:05
